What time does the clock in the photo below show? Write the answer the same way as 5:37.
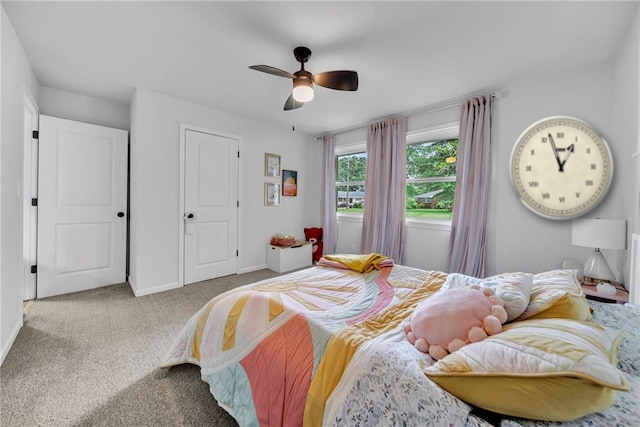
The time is 12:57
